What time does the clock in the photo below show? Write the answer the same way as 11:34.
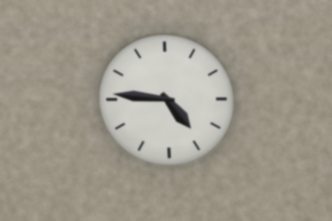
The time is 4:46
